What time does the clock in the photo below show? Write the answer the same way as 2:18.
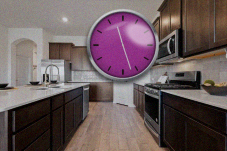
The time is 11:27
